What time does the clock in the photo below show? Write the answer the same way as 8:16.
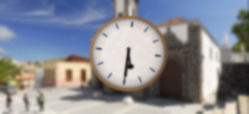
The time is 5:30
